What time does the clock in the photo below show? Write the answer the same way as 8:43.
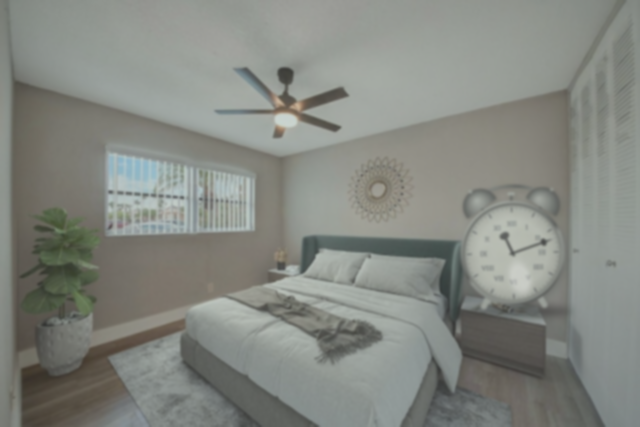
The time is 11:12
